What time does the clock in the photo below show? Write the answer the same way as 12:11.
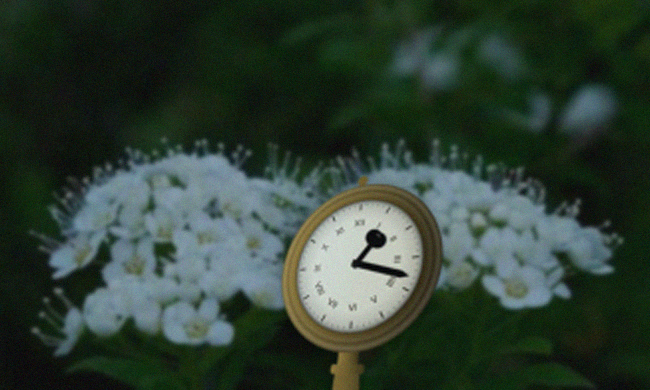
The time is 1:18
